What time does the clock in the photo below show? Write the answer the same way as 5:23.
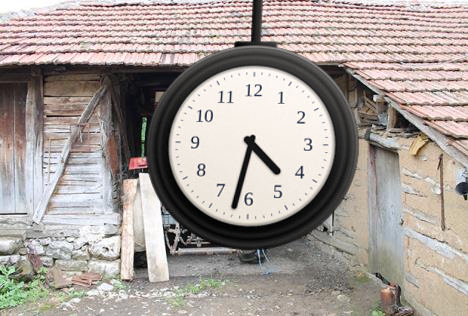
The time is 4:32
